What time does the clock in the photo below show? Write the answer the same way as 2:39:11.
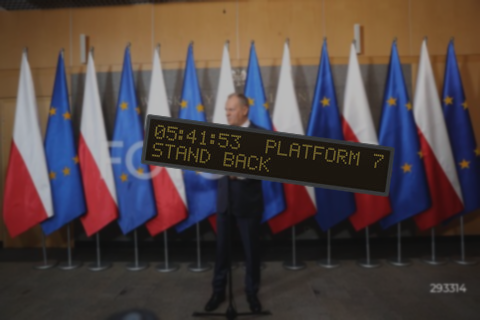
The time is 5:41:53
